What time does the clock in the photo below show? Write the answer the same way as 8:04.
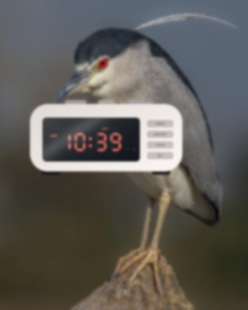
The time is 10:39
